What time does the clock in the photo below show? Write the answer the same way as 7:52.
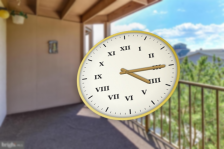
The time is 4:15
